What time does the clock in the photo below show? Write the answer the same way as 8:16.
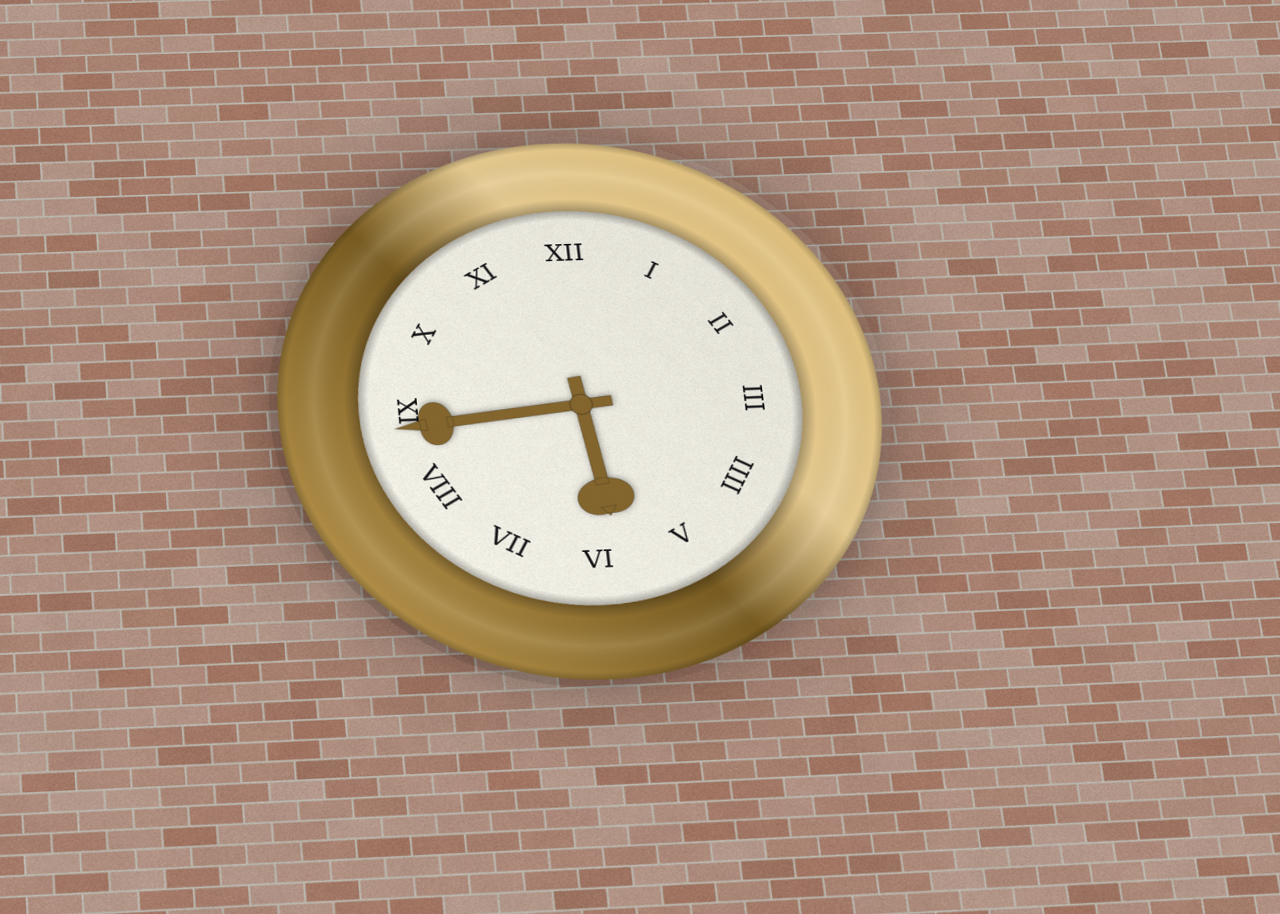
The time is 5:44
